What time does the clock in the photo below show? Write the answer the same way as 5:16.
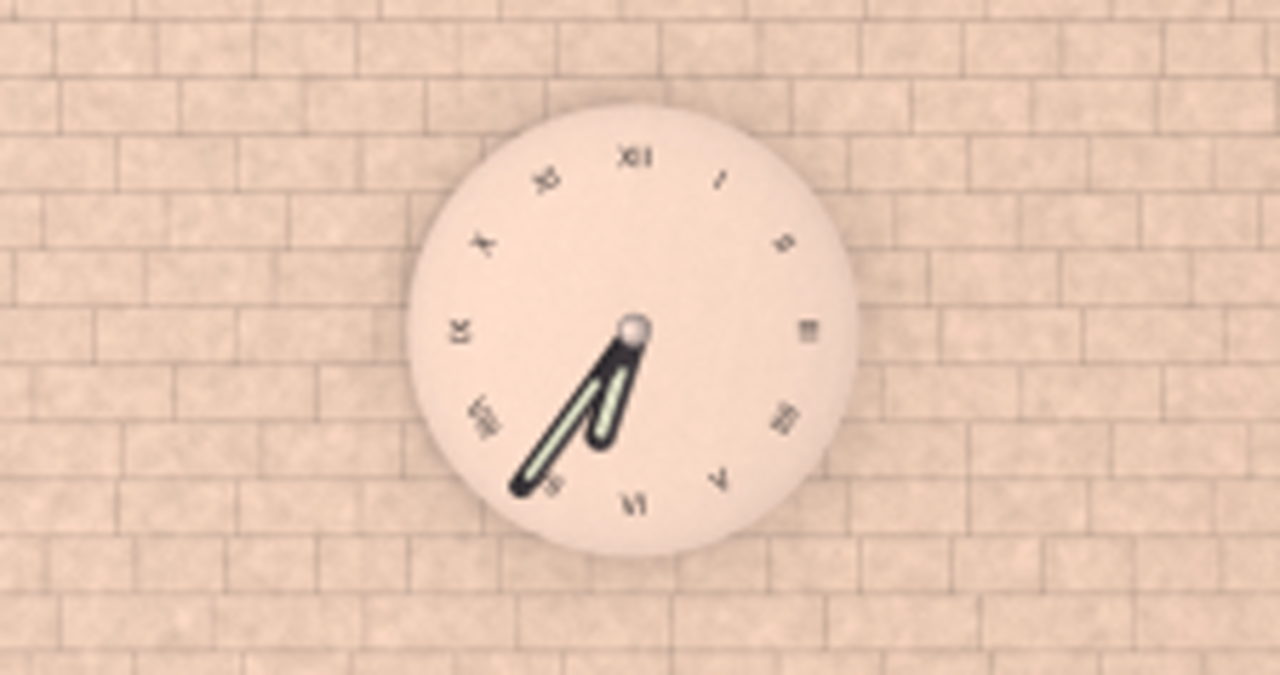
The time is 6:36
